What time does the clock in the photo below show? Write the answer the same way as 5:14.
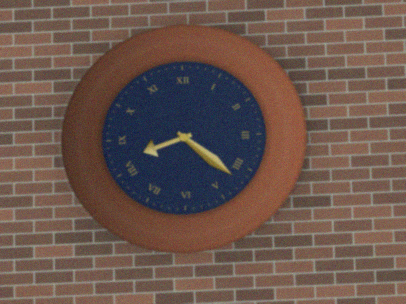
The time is 8:22
